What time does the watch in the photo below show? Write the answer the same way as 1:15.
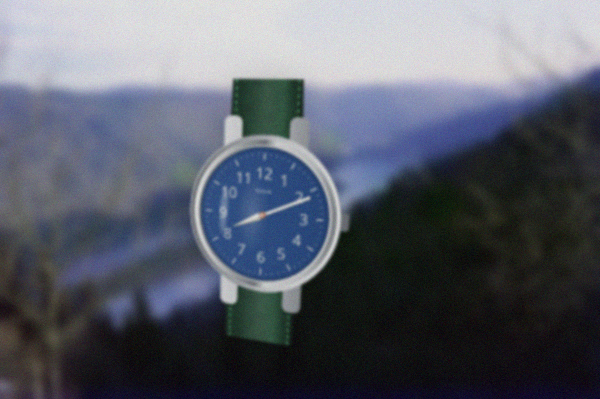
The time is 8:11
